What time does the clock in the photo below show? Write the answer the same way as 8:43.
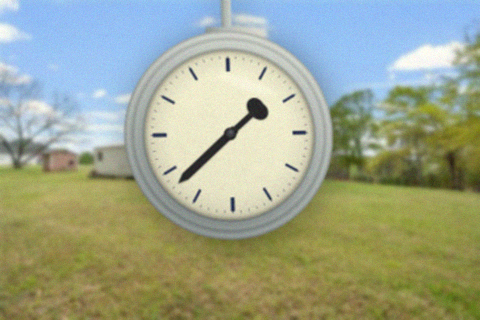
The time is 1:38
